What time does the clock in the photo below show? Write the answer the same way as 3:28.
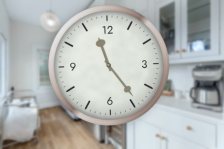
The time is 11:24
